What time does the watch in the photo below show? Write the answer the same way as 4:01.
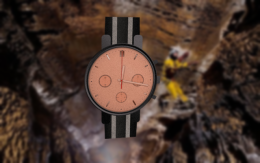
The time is 12:17
